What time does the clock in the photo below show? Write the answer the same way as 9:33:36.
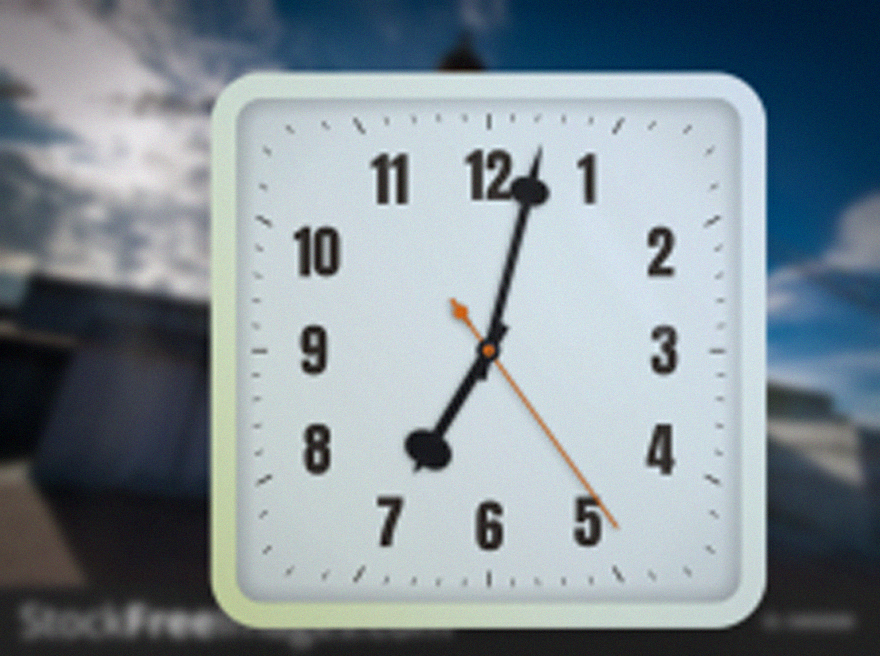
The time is 7:02:24
